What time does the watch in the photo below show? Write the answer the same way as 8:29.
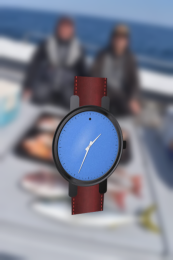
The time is 1:34
